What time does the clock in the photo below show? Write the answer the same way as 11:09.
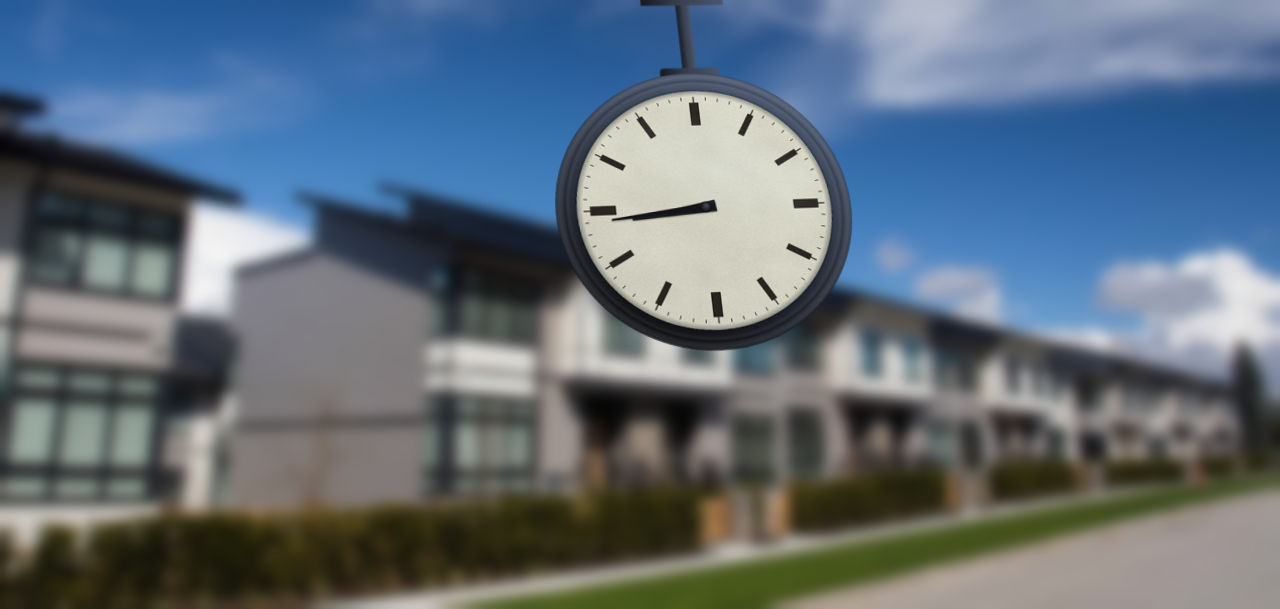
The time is 8:44
